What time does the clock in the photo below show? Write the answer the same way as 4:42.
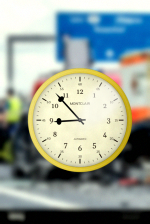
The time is 8:53
